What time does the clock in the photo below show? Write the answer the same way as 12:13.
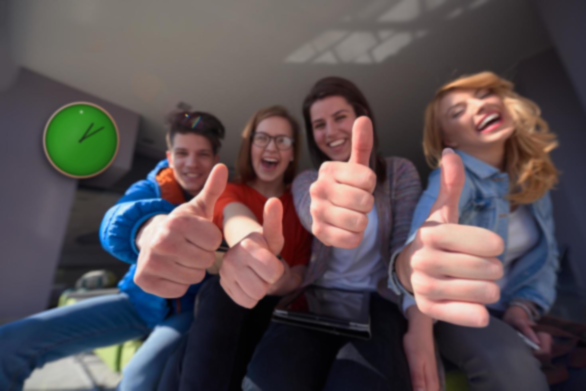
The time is 1:10
